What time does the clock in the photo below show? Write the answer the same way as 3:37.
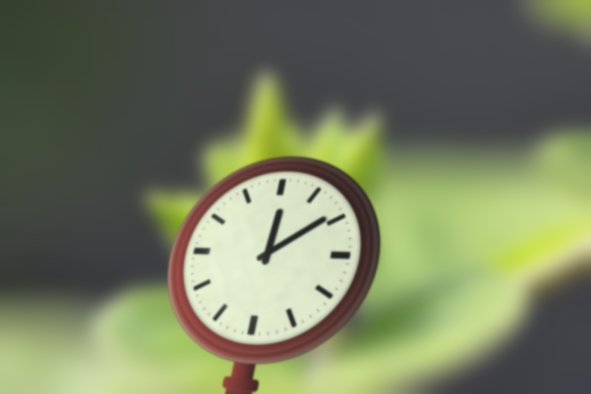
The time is 12:09
